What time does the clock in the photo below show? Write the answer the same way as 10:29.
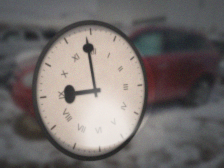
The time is 8:59
